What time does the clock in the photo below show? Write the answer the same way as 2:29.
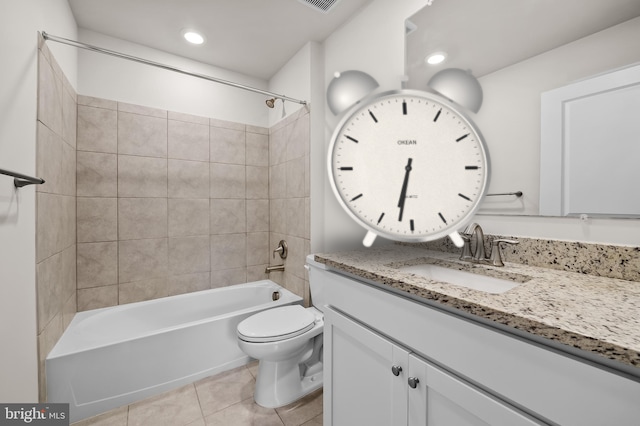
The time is 6:32
